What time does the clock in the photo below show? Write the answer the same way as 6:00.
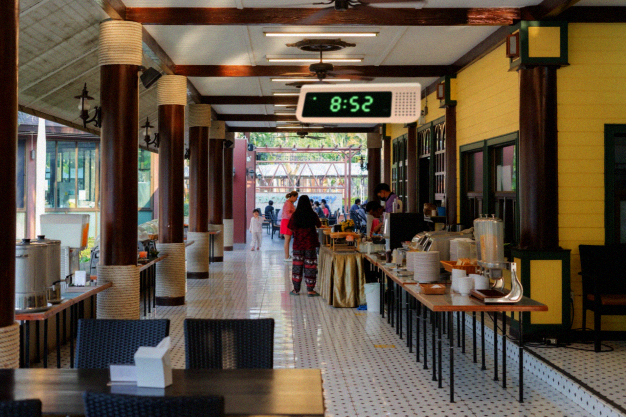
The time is 8:52
